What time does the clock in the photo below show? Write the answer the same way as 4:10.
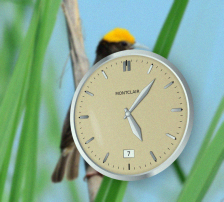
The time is 5:07
